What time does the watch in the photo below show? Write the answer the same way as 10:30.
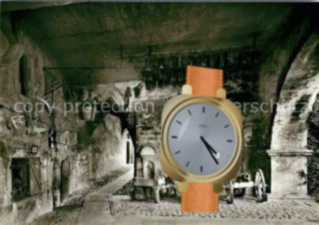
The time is 4:24
